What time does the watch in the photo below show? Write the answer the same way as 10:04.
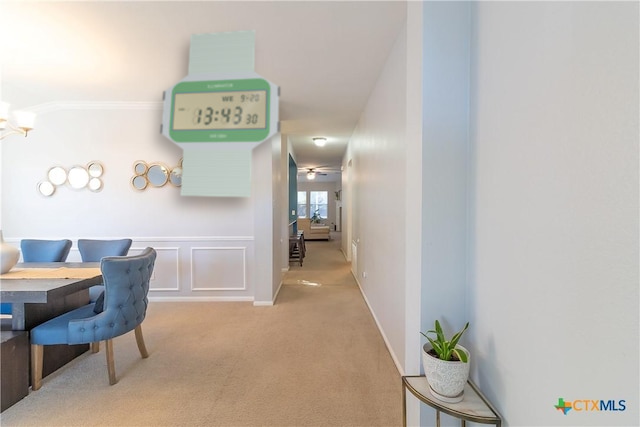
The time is 13:43
